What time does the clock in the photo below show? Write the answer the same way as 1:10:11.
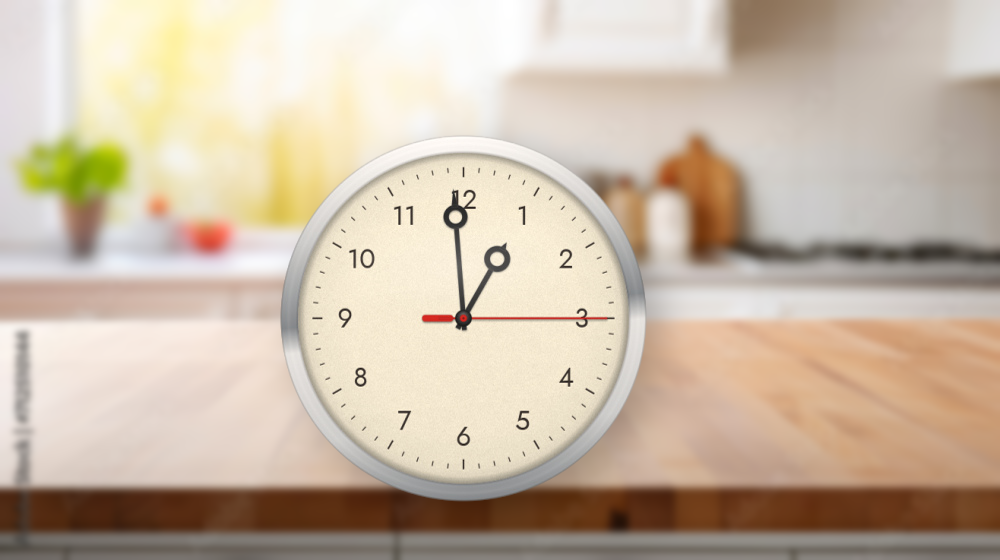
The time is 12:59:15
